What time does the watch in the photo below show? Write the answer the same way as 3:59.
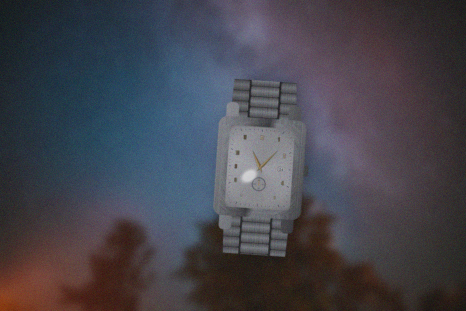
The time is 11:07
